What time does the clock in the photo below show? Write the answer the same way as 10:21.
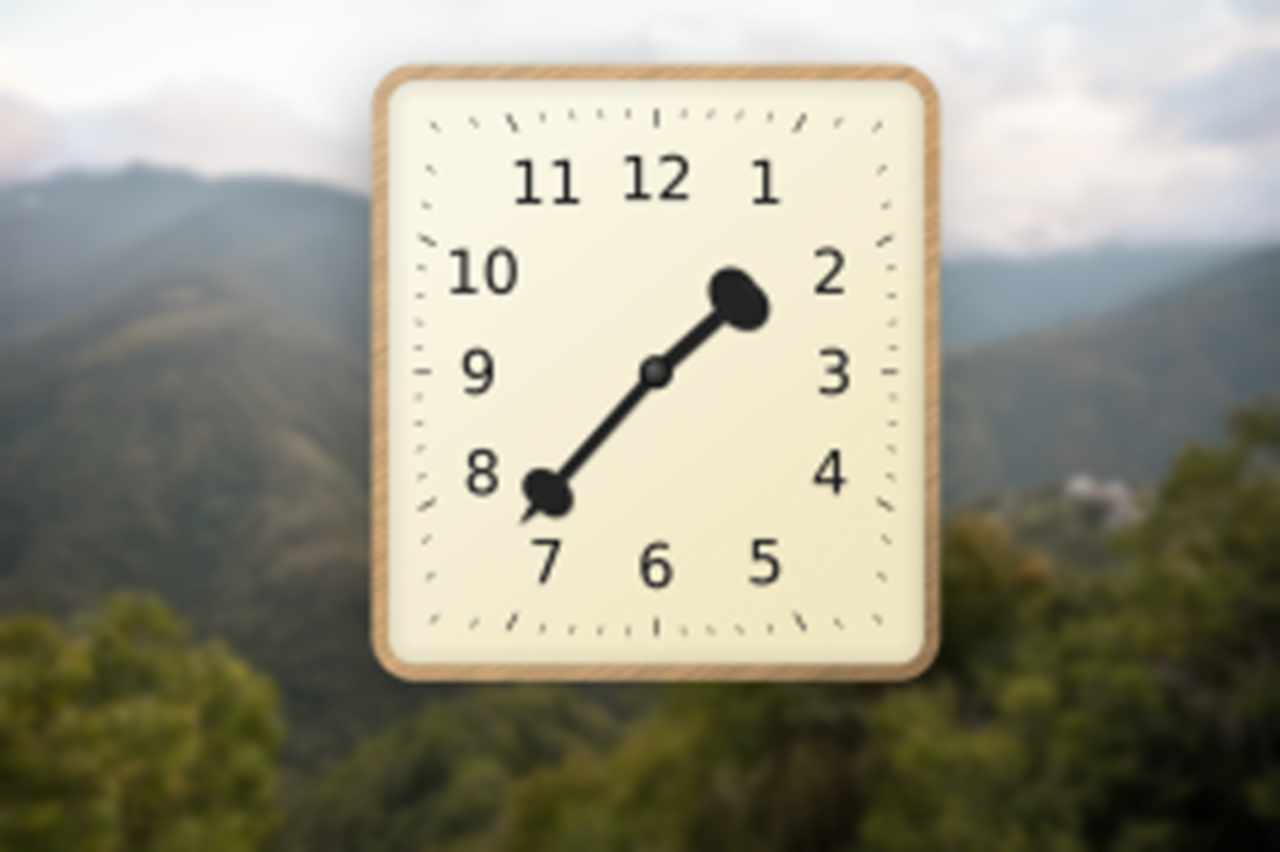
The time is 1:37
